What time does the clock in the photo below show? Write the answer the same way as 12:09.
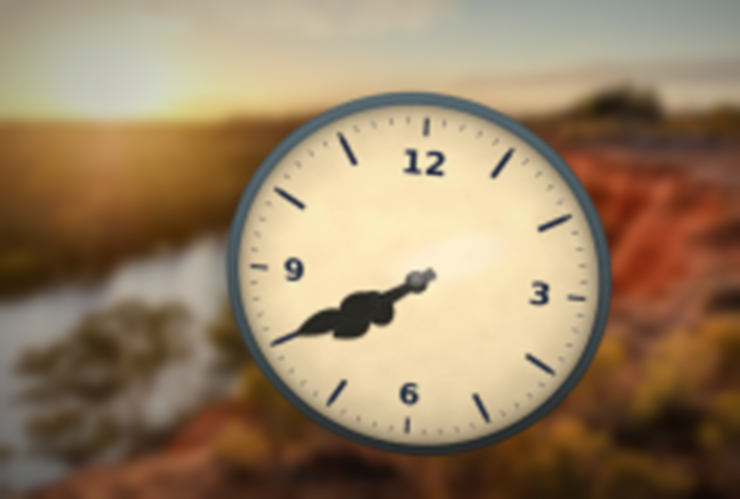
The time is 7:40
